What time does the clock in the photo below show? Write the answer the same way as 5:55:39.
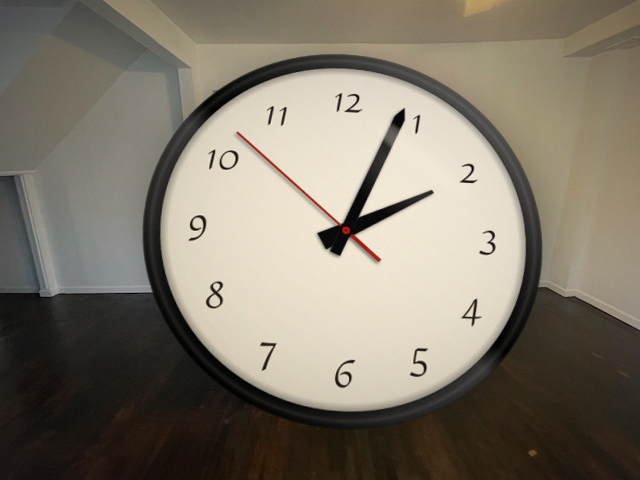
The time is 2:03:52
